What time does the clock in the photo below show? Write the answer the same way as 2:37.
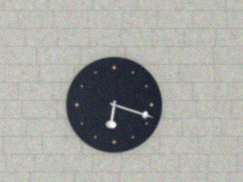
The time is 6:18
